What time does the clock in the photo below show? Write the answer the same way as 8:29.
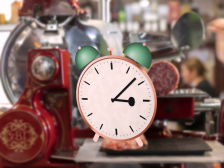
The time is 3:08
